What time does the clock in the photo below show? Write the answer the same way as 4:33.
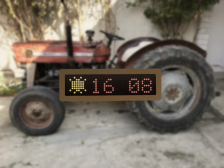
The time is 16:08
